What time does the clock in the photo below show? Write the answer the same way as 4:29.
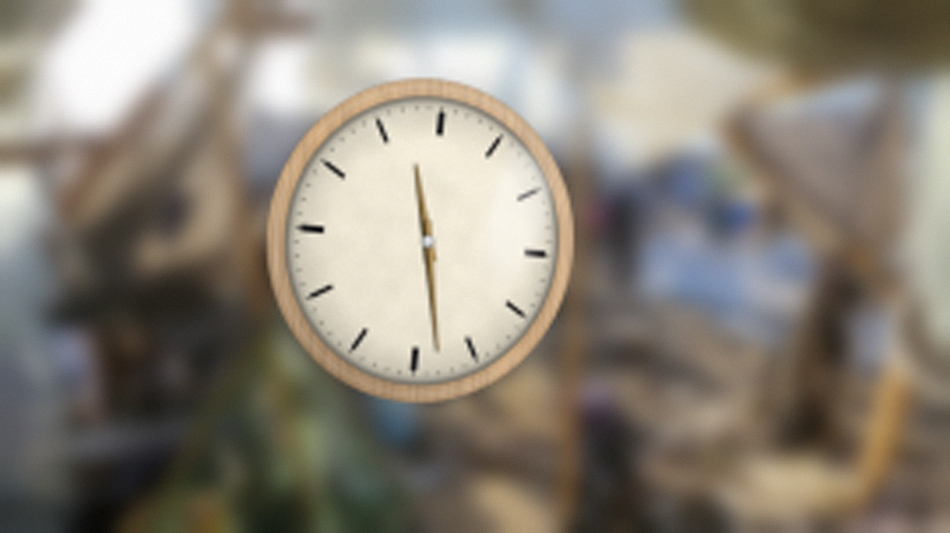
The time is 11:28
